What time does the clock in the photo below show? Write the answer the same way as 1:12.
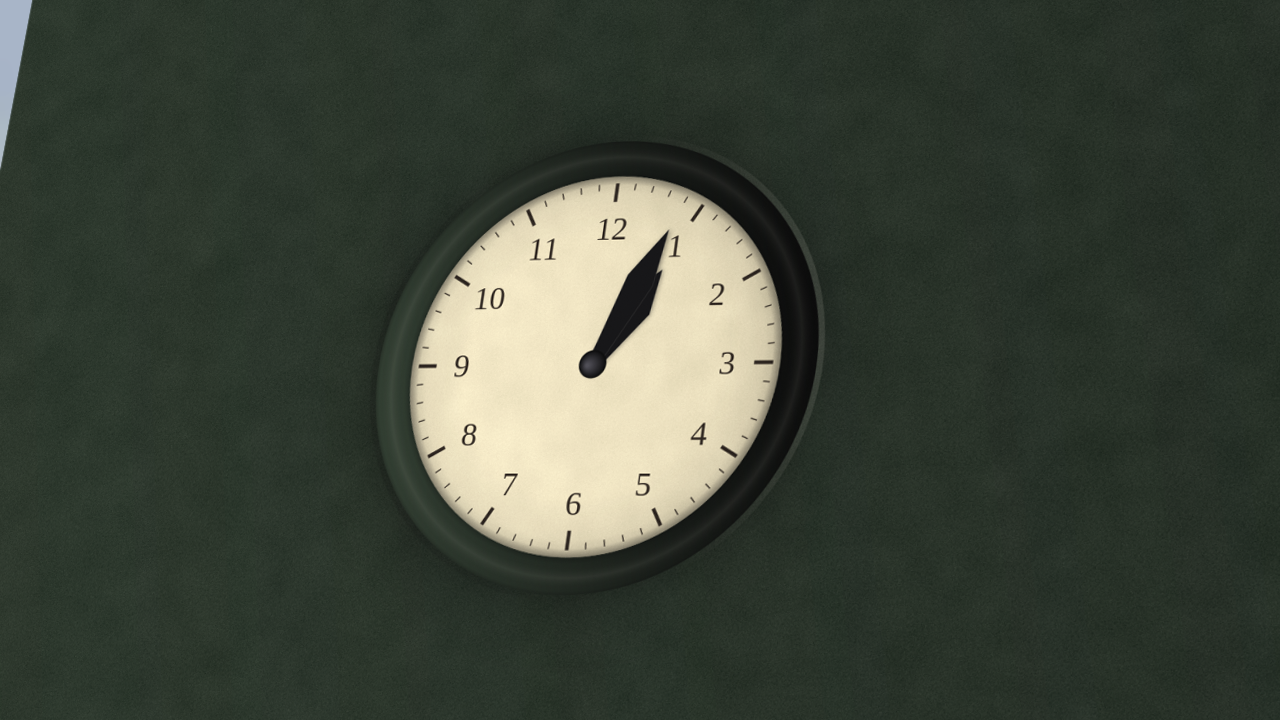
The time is 1:04
